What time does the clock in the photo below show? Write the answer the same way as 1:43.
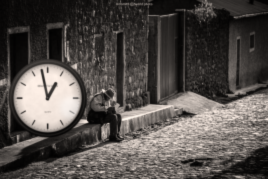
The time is 12:58
